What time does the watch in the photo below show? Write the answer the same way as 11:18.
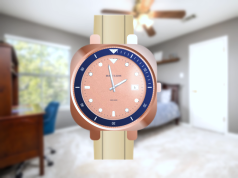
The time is 1:58
